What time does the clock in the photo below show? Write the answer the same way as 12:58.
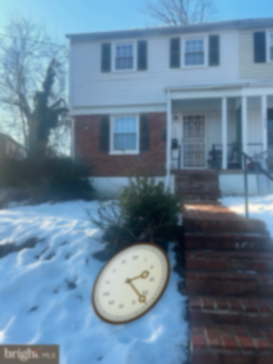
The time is 2:22
